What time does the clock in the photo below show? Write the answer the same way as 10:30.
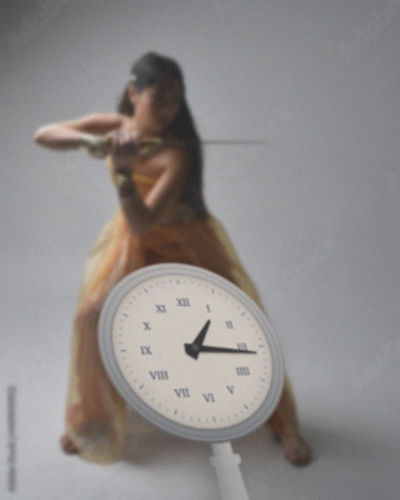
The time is 1:16
